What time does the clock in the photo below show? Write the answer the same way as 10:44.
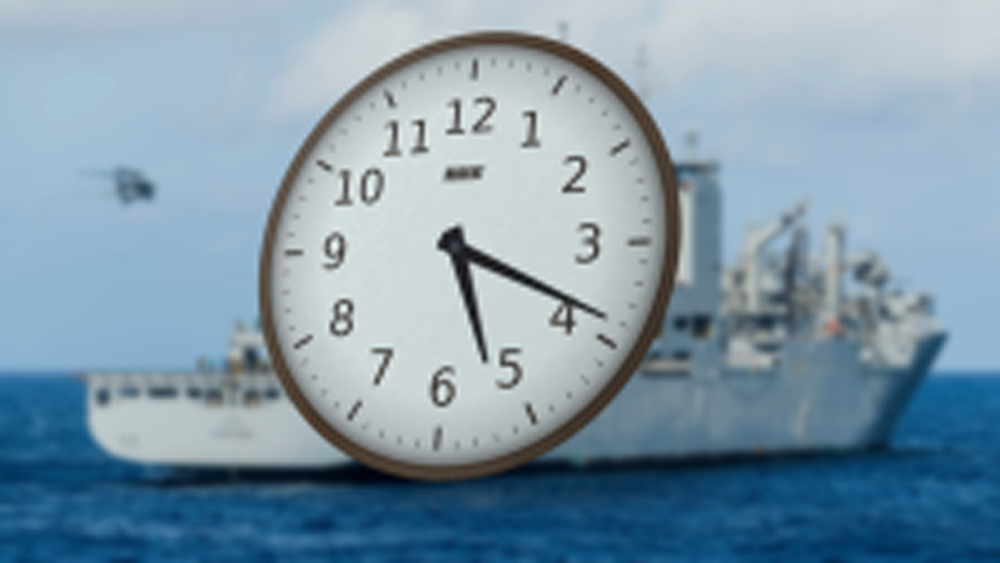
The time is 5:19
